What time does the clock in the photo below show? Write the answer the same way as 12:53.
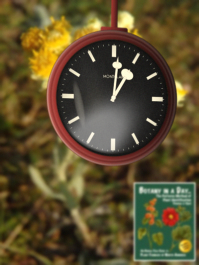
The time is 1:01
